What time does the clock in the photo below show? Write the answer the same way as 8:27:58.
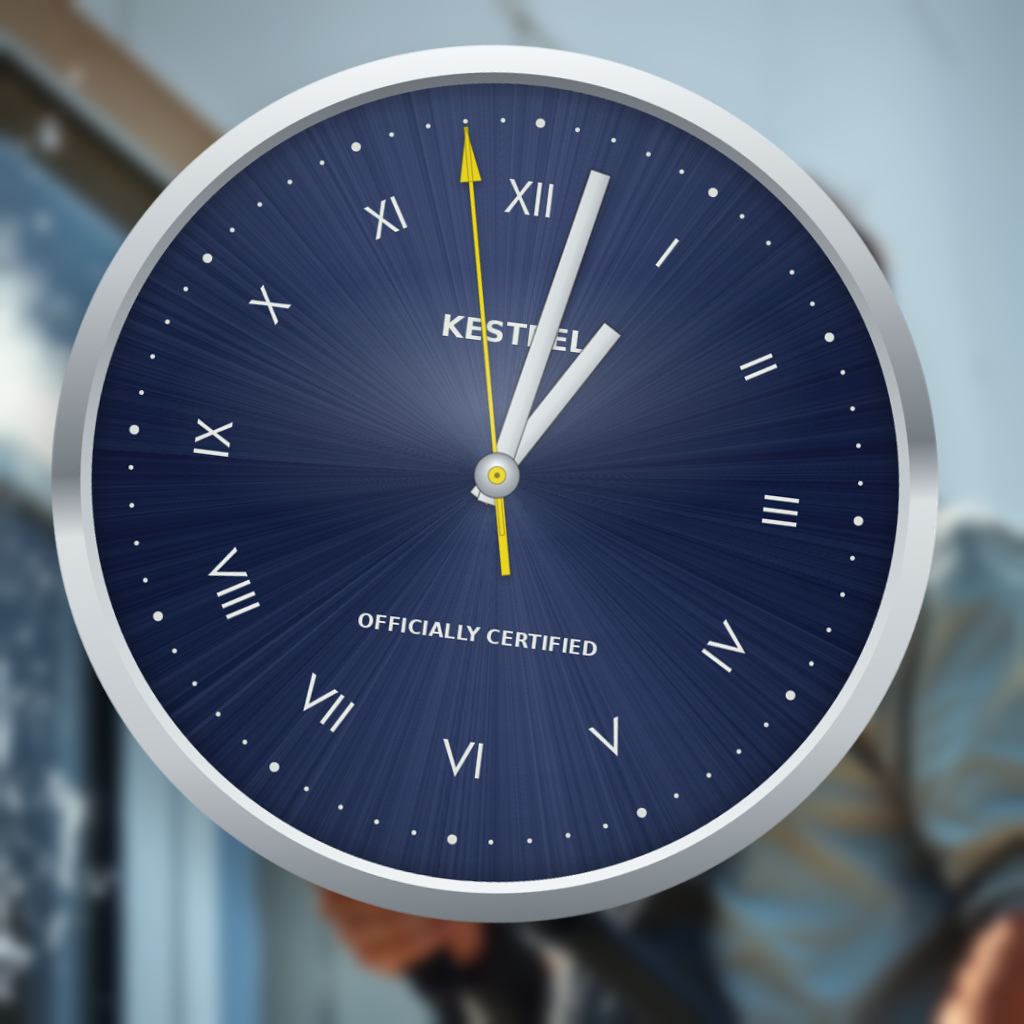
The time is 1:01:58
